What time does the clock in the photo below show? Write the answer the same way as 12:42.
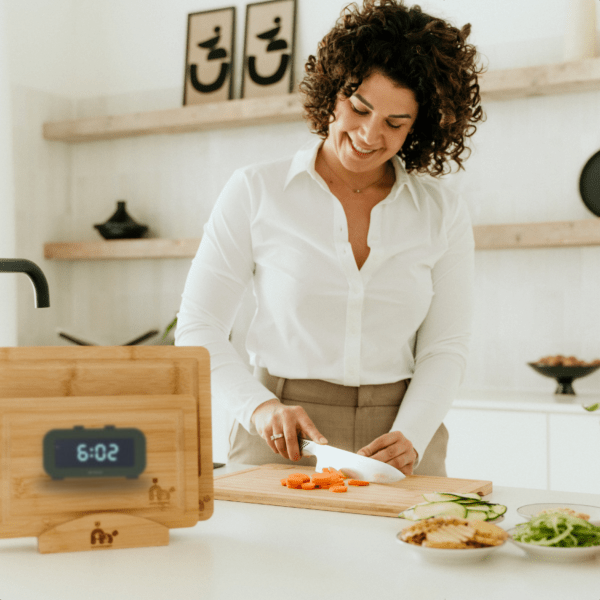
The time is 6:02
